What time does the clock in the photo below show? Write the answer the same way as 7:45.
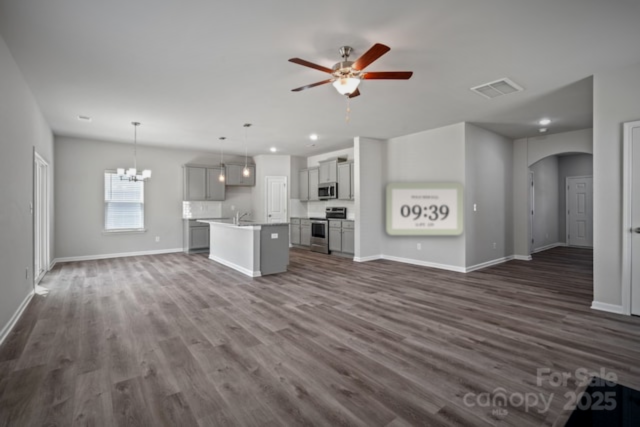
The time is 9:39
